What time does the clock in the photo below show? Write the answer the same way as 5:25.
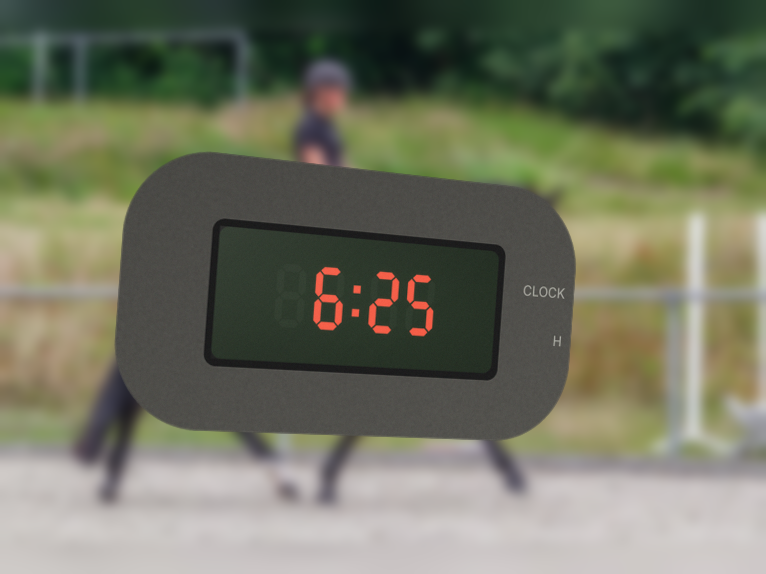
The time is 6:25
